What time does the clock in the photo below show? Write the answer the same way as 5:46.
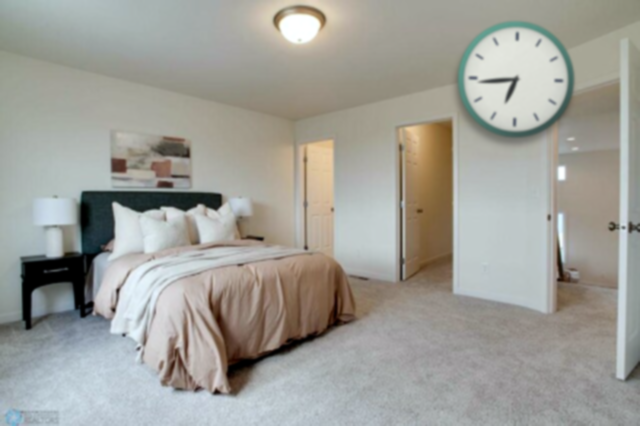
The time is 6:44
